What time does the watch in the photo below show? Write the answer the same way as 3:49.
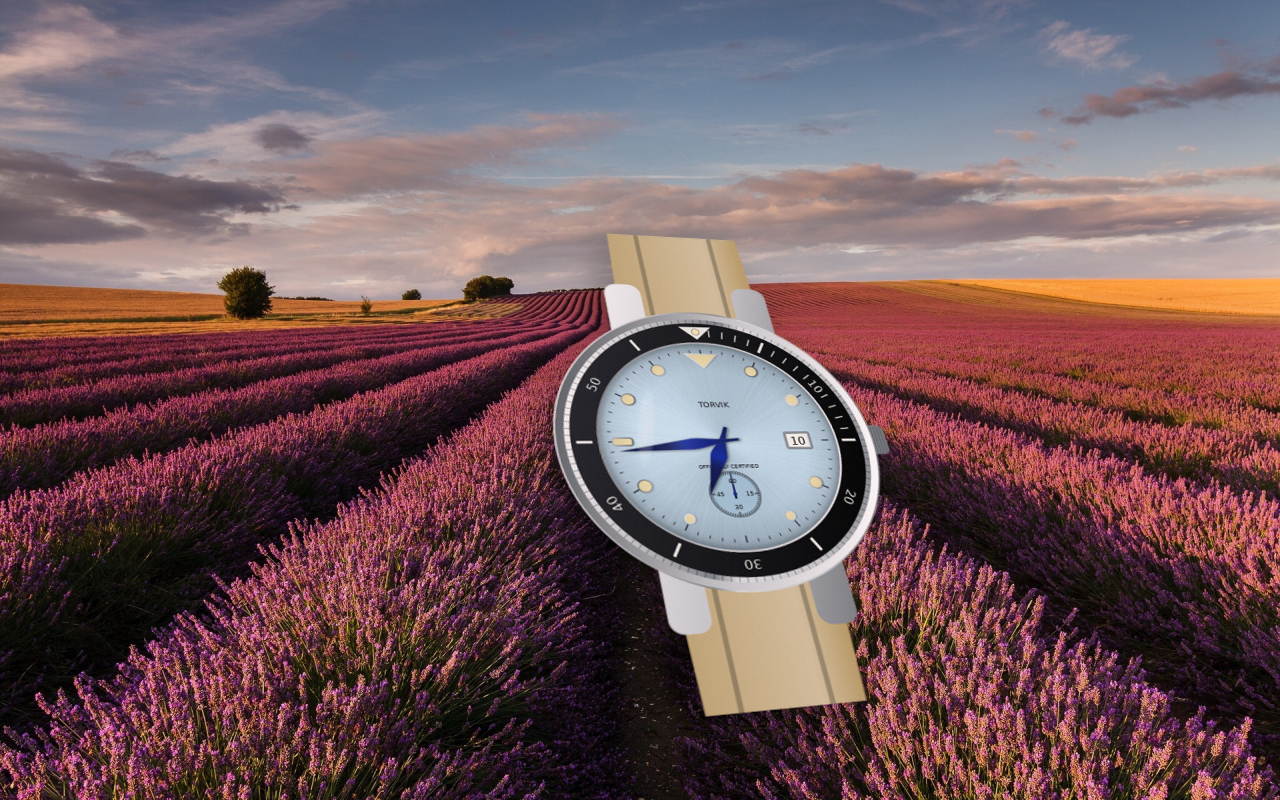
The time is 6:44
